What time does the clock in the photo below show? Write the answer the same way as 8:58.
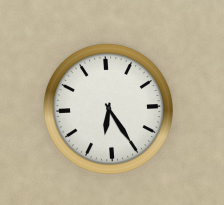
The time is 6:25
